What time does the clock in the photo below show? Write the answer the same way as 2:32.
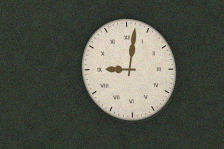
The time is 9:02
